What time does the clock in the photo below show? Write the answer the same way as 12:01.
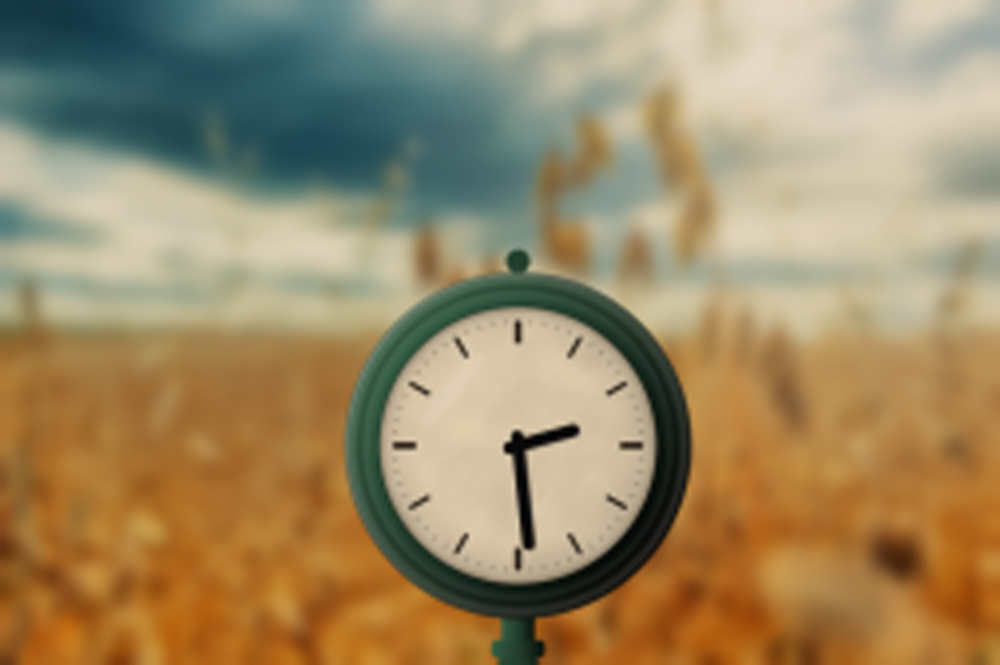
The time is 2:29
